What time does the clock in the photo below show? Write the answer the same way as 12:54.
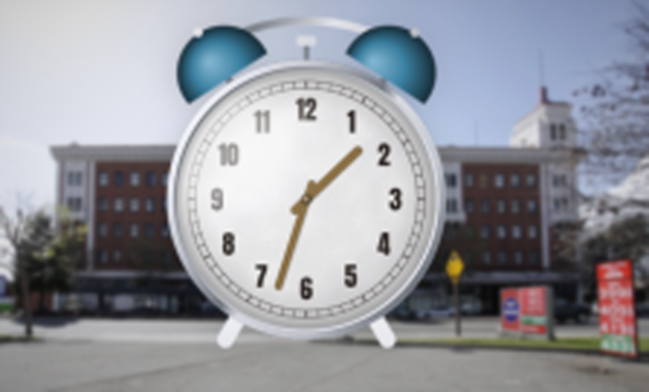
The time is 1:33
